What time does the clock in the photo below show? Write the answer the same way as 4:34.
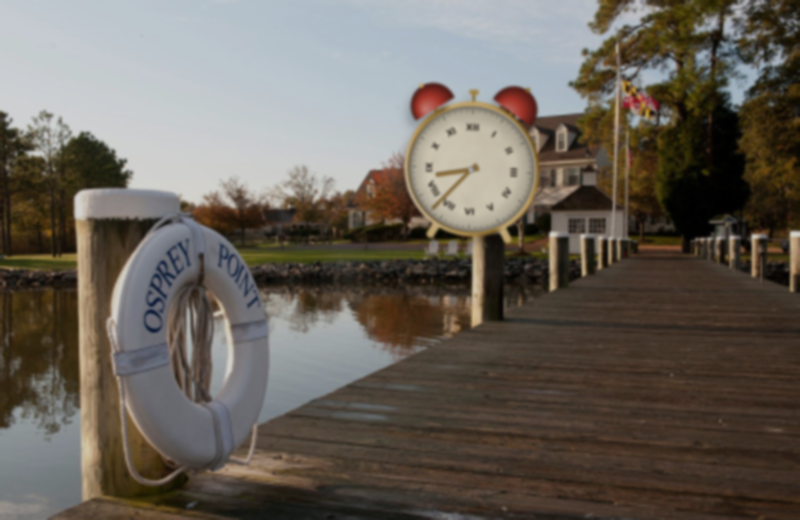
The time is 8:37
